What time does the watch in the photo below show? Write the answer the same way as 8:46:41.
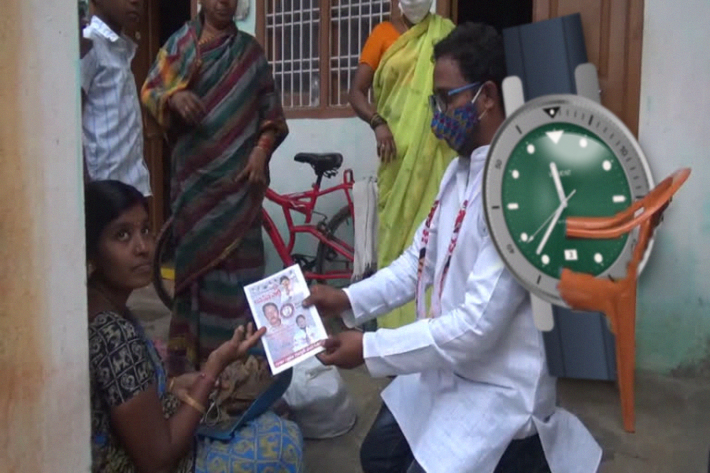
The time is 11:36:39
